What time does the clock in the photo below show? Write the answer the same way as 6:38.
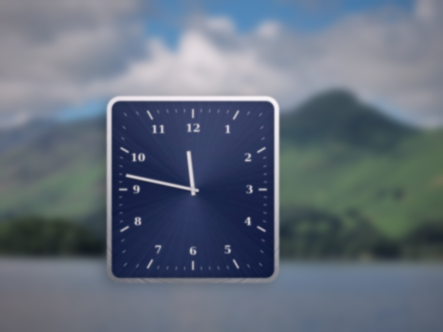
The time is 11:47
